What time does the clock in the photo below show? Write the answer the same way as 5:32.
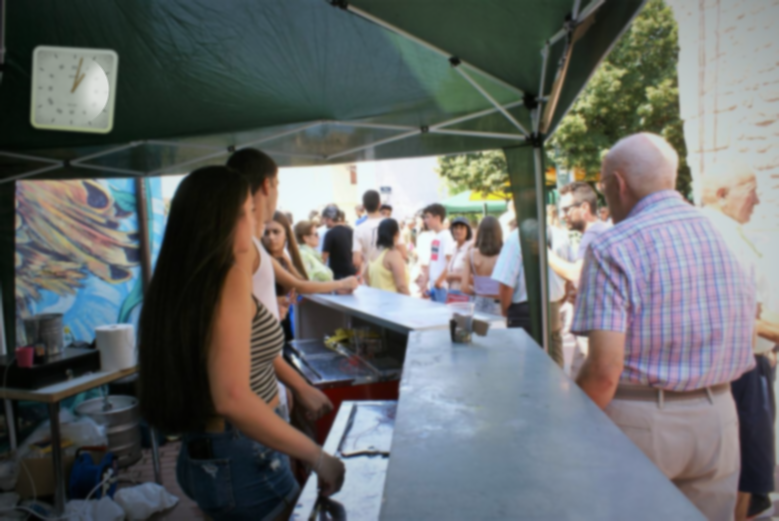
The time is 1:02
